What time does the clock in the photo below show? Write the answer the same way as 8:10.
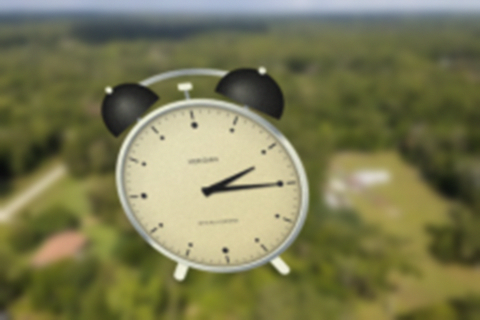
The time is 2:15
